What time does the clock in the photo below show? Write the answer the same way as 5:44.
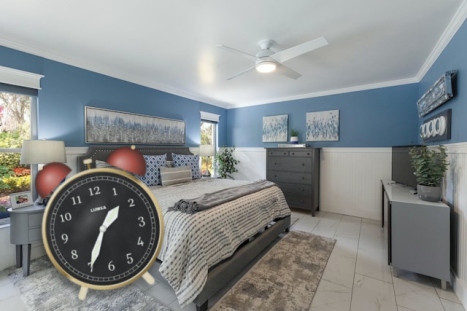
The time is 1:35
